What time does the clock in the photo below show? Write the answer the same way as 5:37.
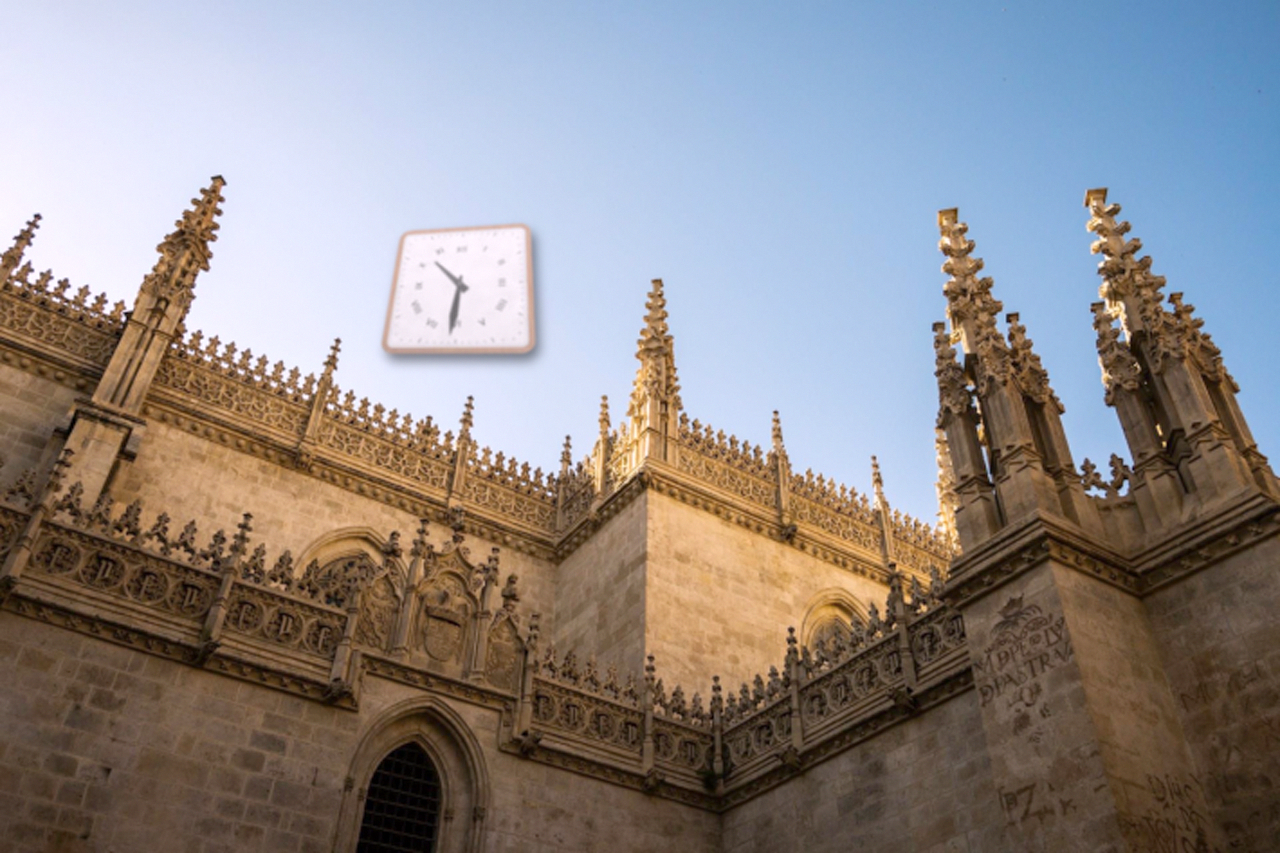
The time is 10:31
